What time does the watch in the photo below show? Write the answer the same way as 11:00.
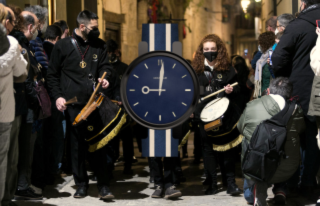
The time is 9:01
